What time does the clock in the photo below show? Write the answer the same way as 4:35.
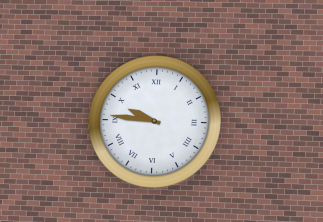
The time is 9:46
